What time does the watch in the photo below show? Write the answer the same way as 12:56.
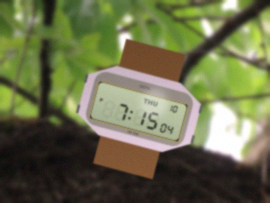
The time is 7:15
